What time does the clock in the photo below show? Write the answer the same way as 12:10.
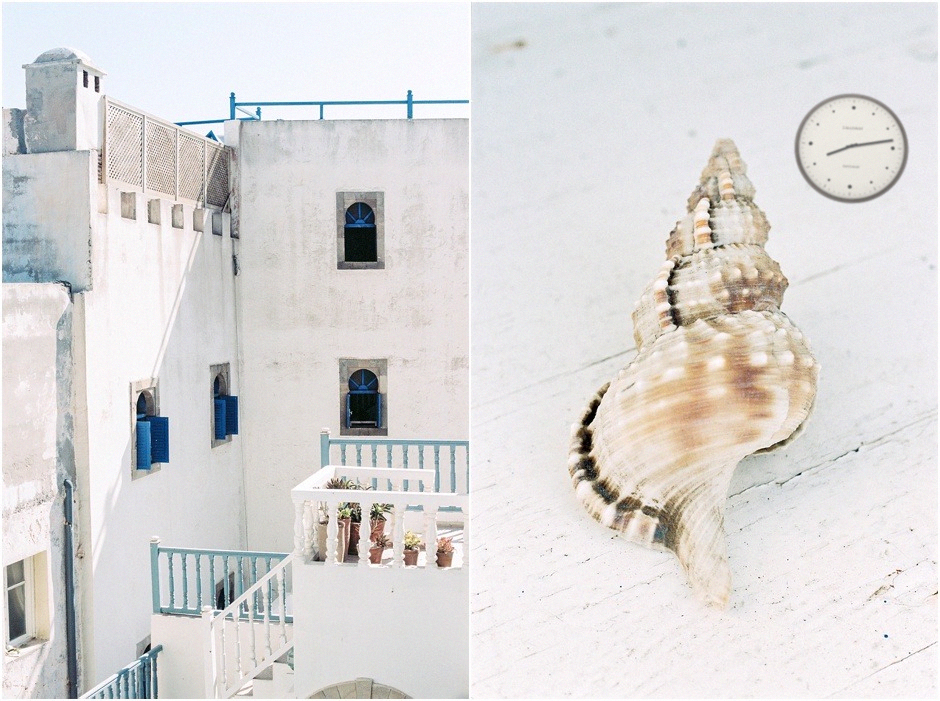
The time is 8:13
